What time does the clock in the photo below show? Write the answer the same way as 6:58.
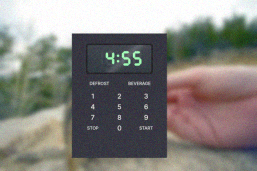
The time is 4:55
